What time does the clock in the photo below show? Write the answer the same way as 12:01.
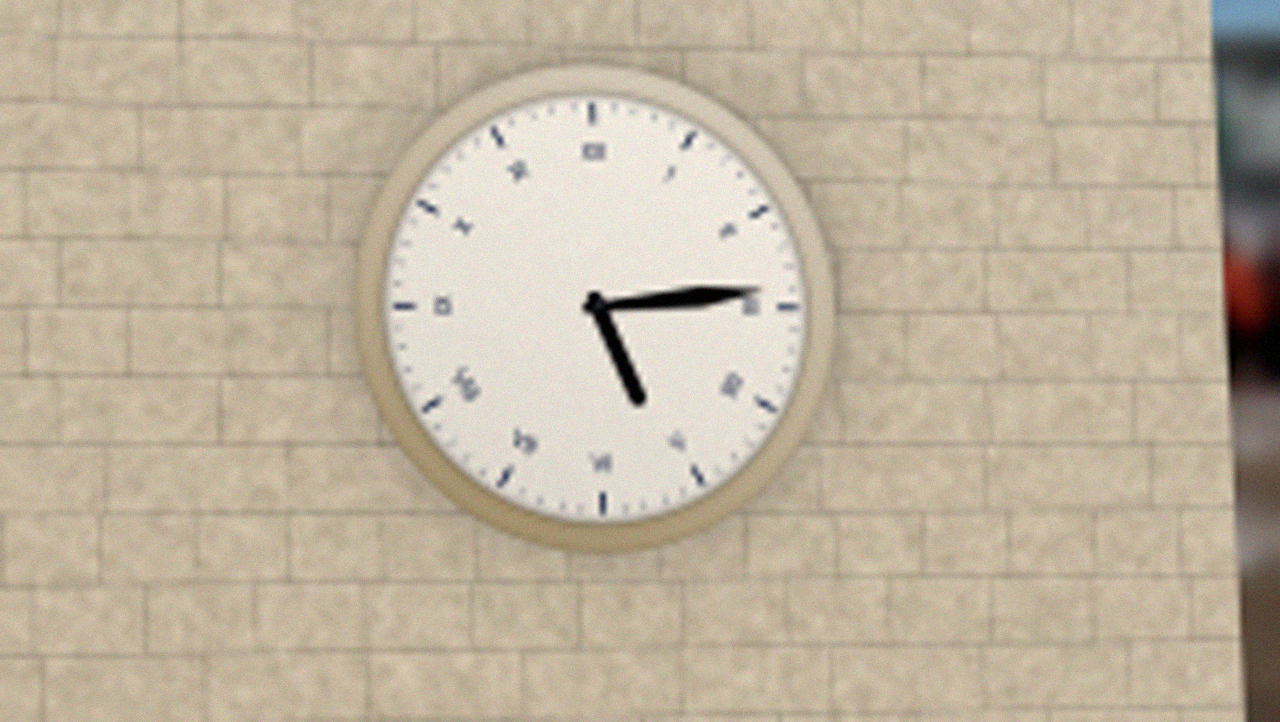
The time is 5:14
